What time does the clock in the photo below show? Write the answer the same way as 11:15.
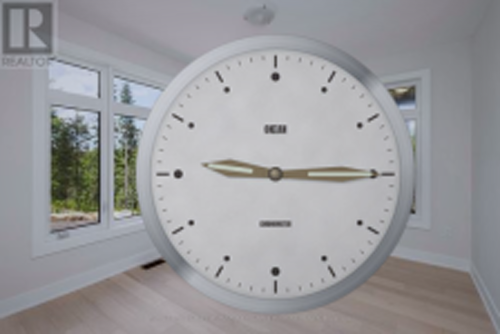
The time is 9:15
